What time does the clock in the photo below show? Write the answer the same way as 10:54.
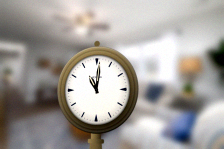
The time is 11:01
